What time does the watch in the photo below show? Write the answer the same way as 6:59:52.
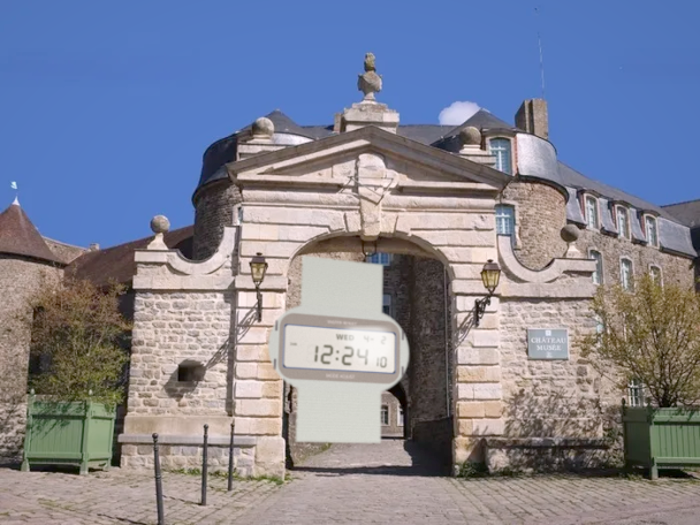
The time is 12:24:10
